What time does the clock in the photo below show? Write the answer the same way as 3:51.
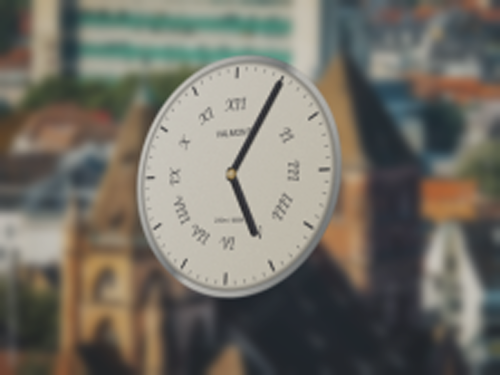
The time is 5:05
